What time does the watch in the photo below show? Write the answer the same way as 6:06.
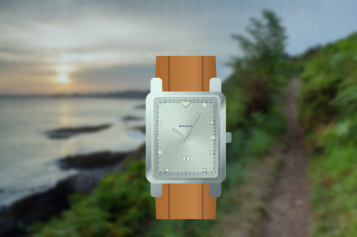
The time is 10:05
